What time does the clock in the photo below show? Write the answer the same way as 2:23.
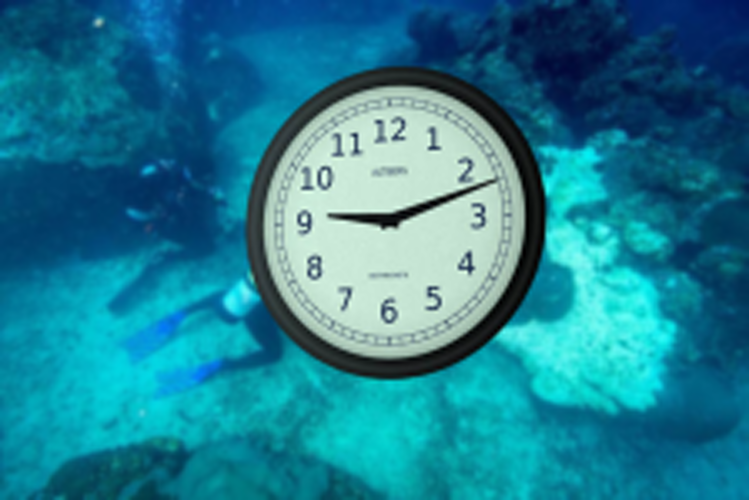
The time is 9:12
